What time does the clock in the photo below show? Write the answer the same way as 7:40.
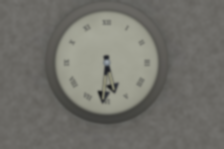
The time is 5:31
